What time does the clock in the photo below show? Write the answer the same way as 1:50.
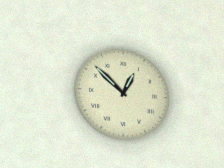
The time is 12:52
